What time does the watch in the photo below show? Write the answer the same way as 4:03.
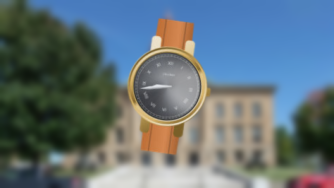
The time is 8:43
